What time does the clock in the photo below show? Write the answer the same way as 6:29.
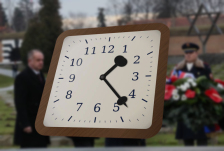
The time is 1:23
